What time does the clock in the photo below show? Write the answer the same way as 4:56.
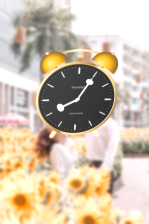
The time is 8:05
